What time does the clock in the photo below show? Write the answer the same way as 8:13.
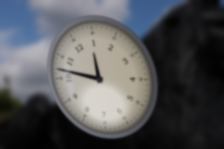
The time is 12:52
